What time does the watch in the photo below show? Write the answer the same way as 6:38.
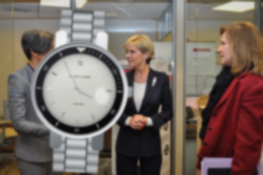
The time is 3:55
